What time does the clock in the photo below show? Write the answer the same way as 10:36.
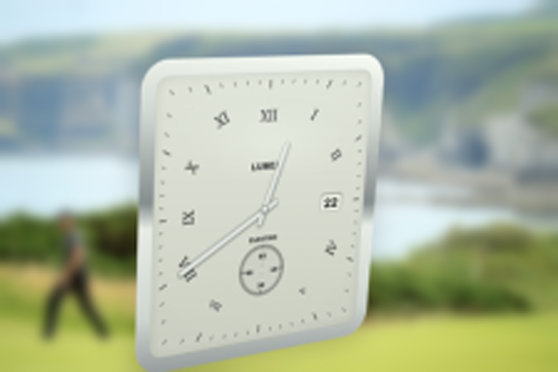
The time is 12:40
